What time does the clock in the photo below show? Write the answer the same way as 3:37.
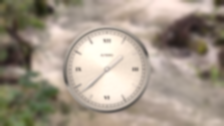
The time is 1:38
